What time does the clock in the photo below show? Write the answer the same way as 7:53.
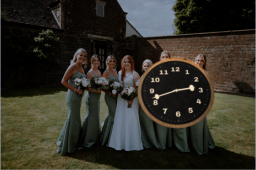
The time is 2:42
